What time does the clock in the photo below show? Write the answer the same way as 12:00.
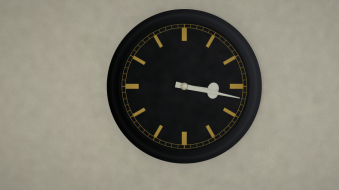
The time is 3:17
